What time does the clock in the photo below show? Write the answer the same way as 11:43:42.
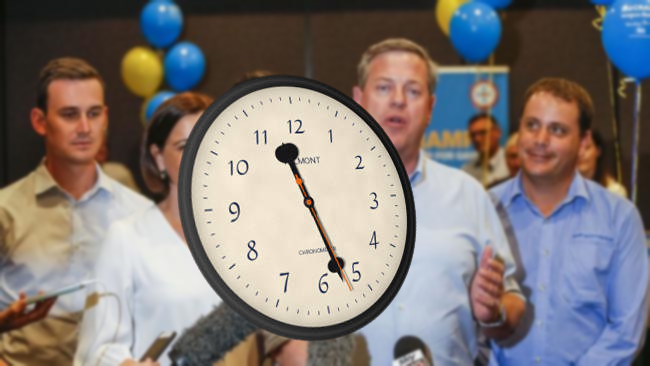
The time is 11:27:27
